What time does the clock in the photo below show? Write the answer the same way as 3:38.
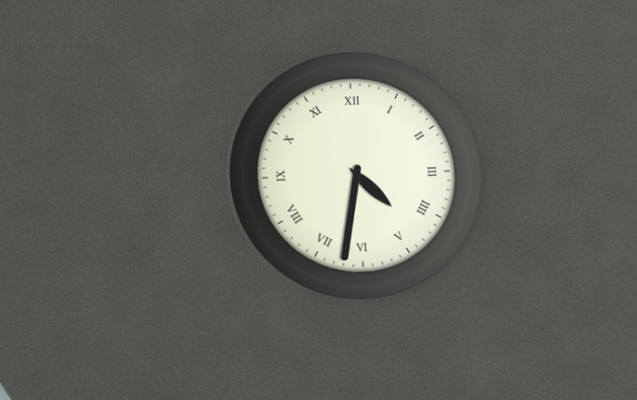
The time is 4:32
